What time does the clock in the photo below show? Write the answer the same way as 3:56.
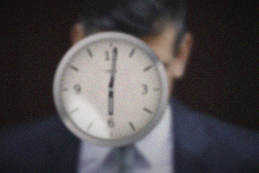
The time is 6:01
